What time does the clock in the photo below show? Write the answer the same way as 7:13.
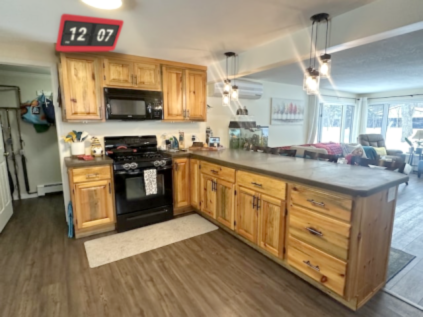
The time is 12:07
